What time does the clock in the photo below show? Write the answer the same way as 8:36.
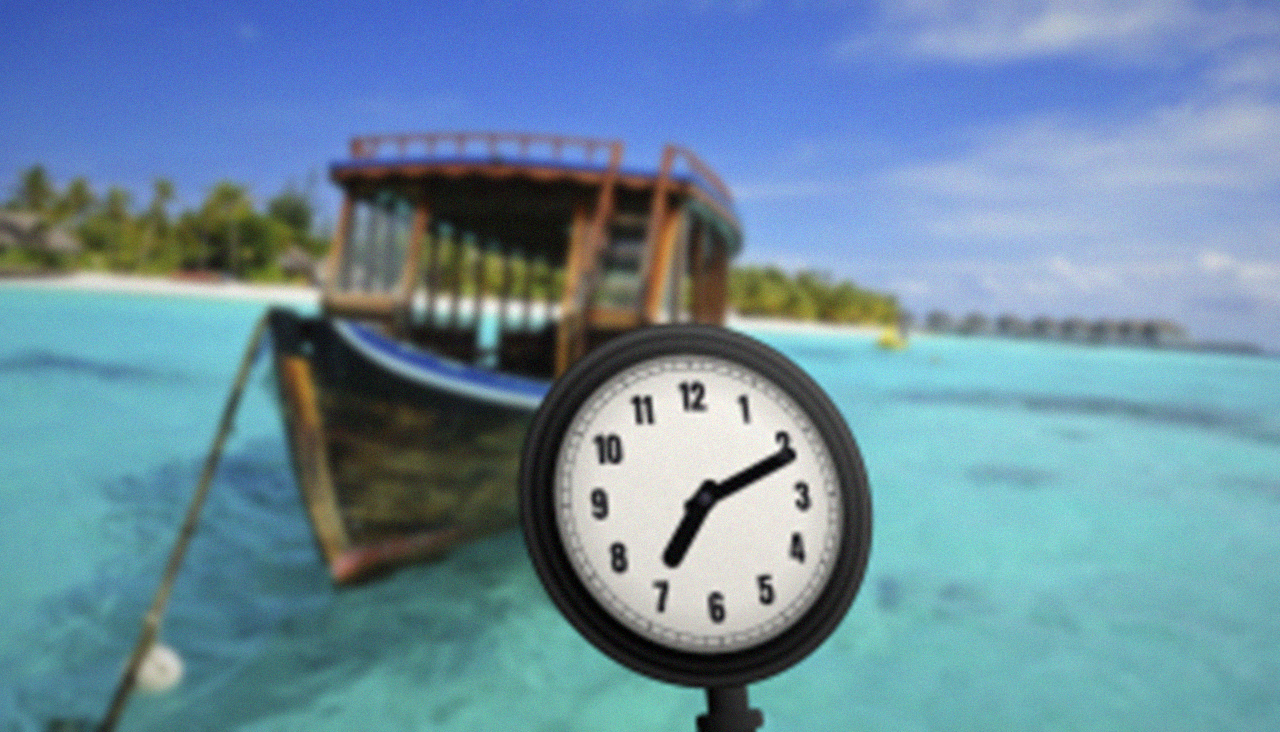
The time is 7:11
